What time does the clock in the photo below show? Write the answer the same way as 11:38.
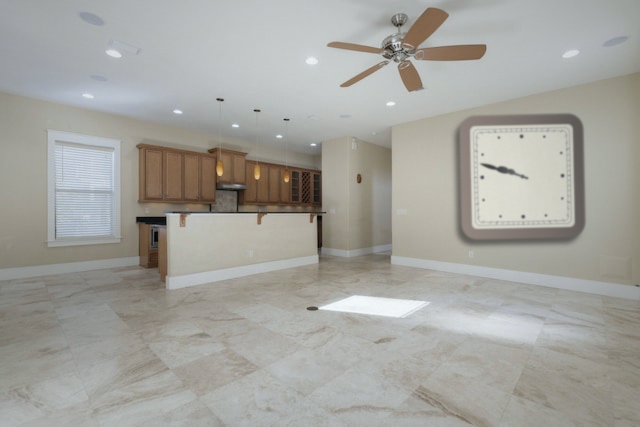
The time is 9:48
